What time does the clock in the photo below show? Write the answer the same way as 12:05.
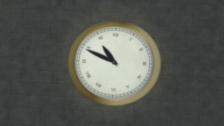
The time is 10:49
